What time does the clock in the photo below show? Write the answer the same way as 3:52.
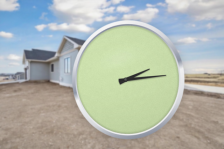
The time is 2:14
